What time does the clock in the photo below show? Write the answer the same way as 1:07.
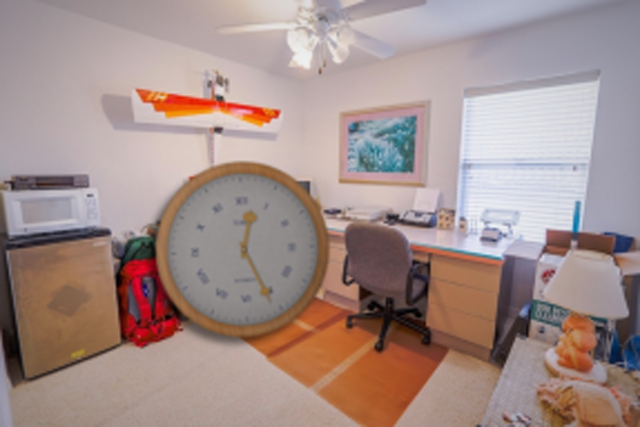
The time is 12:26
